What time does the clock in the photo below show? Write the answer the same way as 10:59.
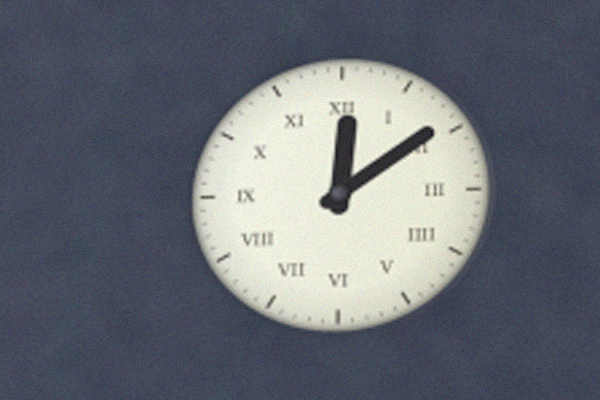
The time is 12:09
